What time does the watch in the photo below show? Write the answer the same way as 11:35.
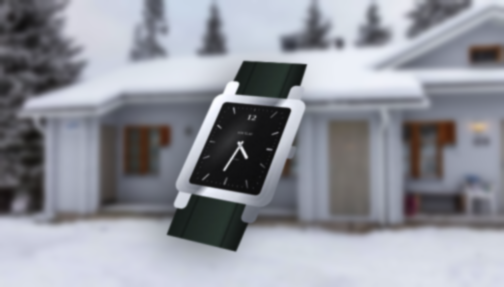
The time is 4:32
